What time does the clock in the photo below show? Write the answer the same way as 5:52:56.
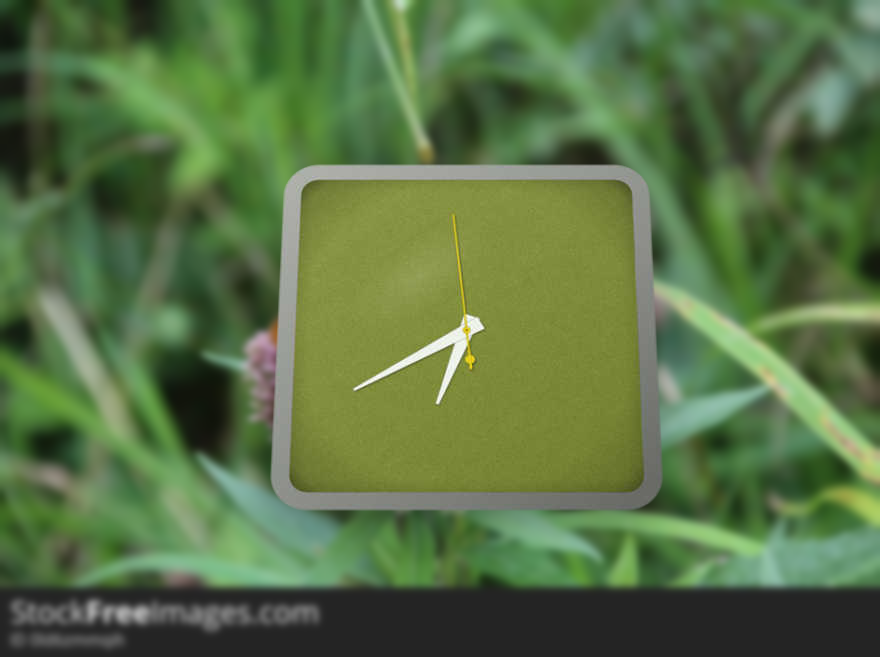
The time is 6:39:59
